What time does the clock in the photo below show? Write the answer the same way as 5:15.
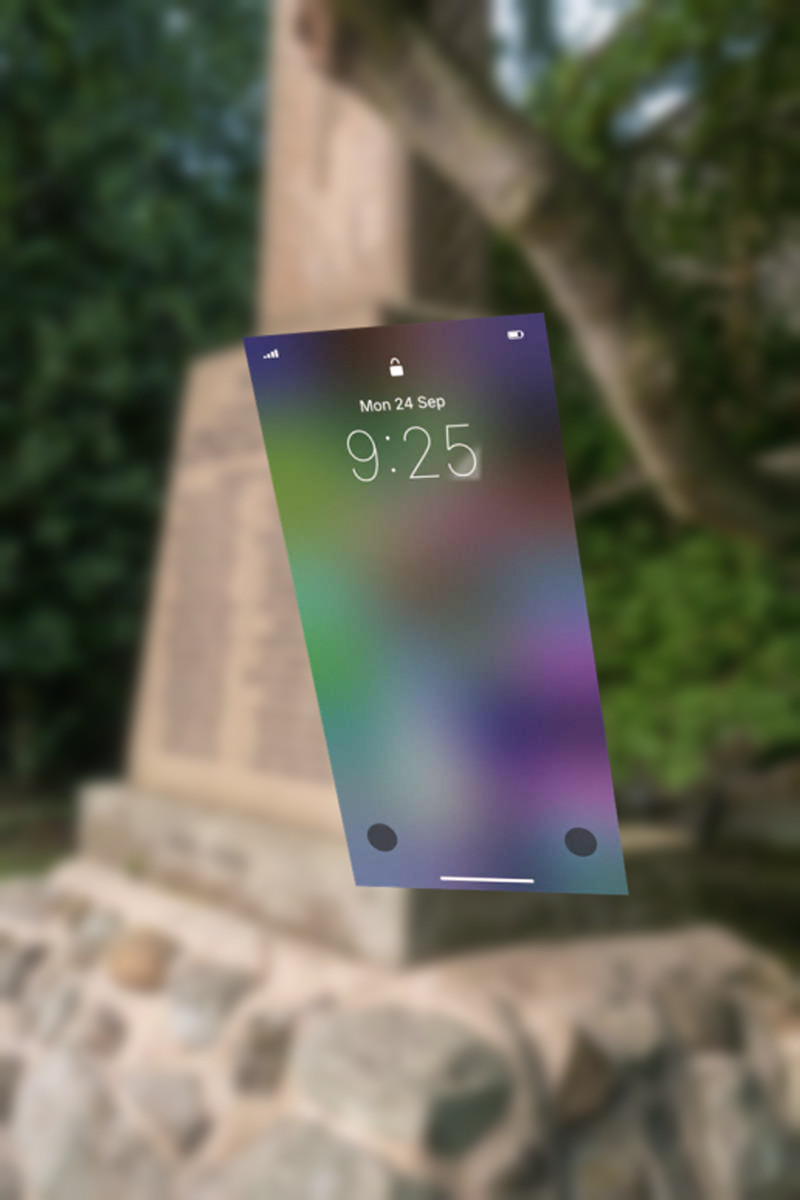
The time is 9:25
